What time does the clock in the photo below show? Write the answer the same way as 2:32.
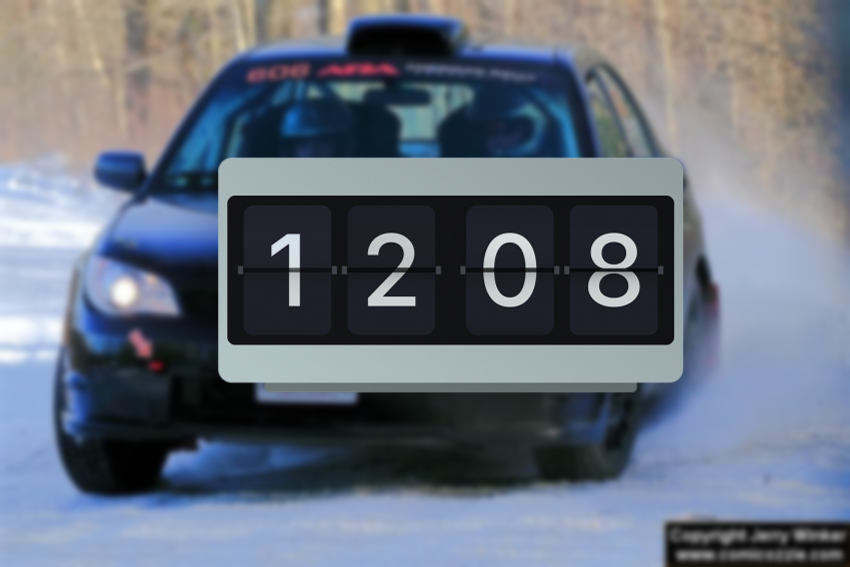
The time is 12:08
